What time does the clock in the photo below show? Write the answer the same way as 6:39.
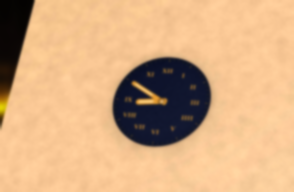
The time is 8:50
